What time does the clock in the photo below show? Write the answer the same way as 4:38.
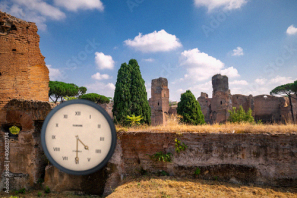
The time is 4:30
